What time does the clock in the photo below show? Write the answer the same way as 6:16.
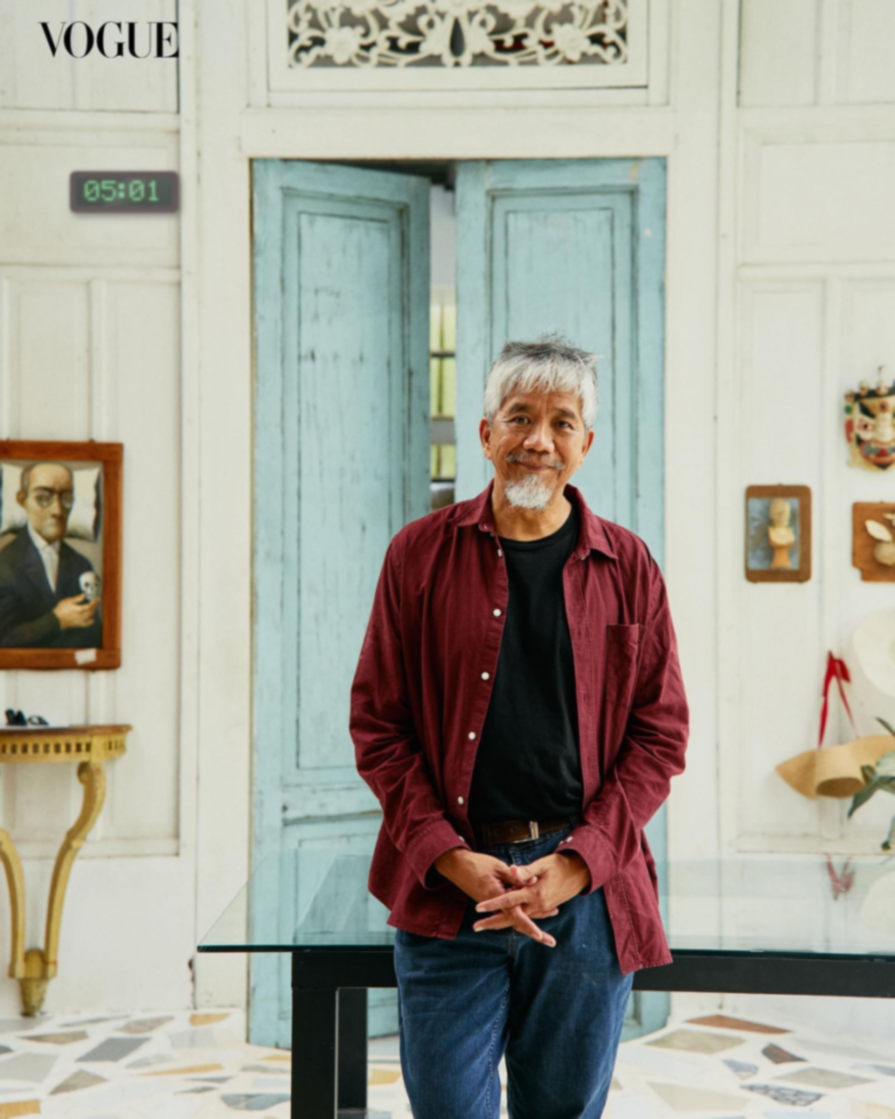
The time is 5:01
